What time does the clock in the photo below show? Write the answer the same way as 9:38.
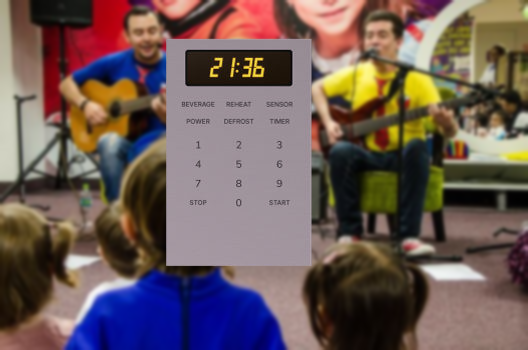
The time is 21:36
